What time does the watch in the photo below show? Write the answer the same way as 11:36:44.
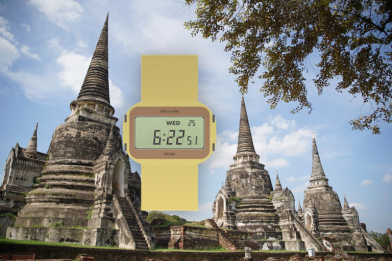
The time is 6:22:51
